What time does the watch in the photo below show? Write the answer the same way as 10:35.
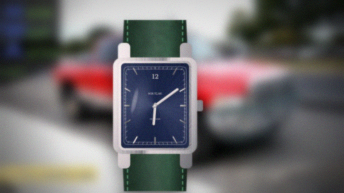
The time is 6:09
